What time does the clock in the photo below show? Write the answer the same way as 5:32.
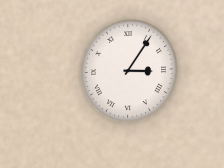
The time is 3:06
